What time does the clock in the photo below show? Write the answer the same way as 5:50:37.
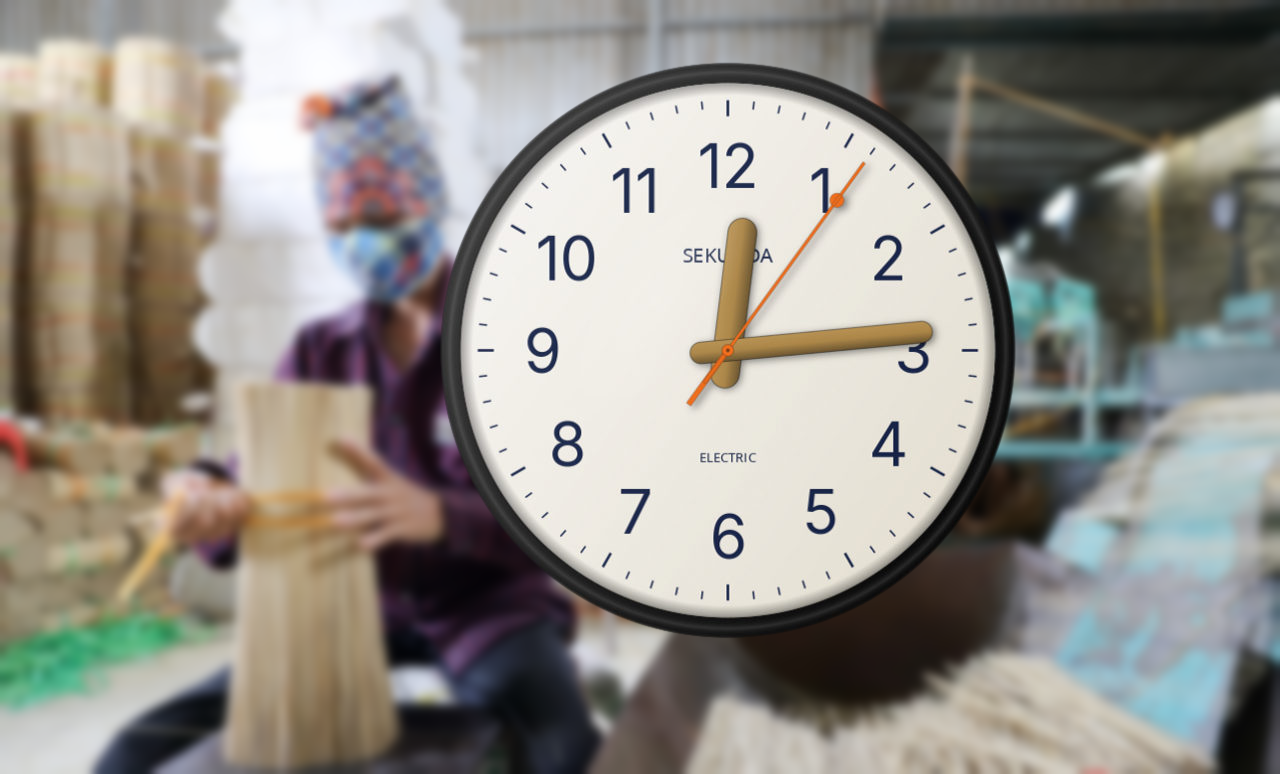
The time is 12:14:06
